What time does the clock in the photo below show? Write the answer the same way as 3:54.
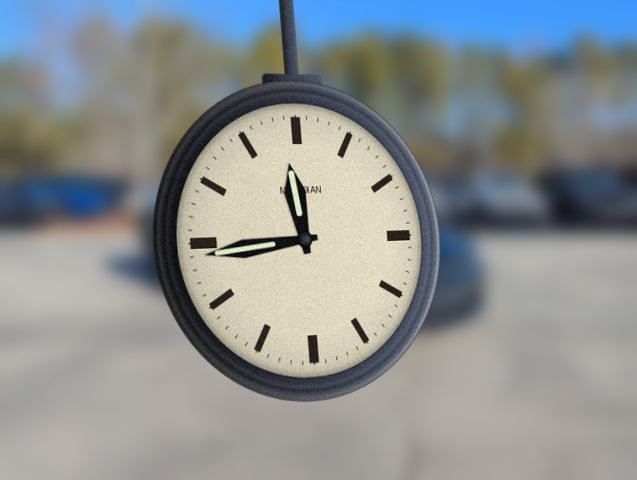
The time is 11:44
